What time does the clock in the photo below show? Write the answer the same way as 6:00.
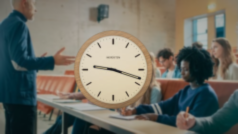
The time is 9:18
